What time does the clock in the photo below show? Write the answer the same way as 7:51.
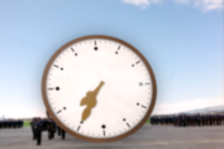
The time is 7:35
